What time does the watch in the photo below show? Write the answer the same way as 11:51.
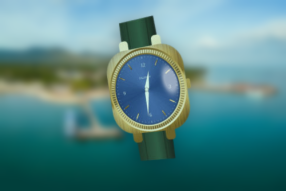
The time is 12:31
